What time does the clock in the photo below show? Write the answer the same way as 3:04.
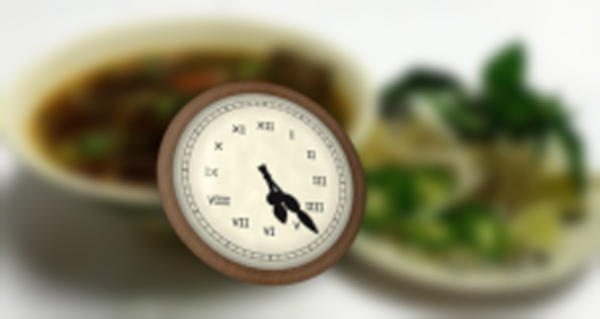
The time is 5:23
